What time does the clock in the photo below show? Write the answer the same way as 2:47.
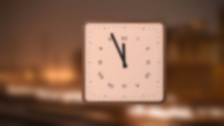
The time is 11:56
